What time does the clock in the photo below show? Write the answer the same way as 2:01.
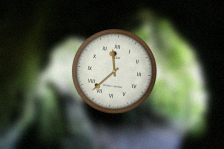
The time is 11:37
